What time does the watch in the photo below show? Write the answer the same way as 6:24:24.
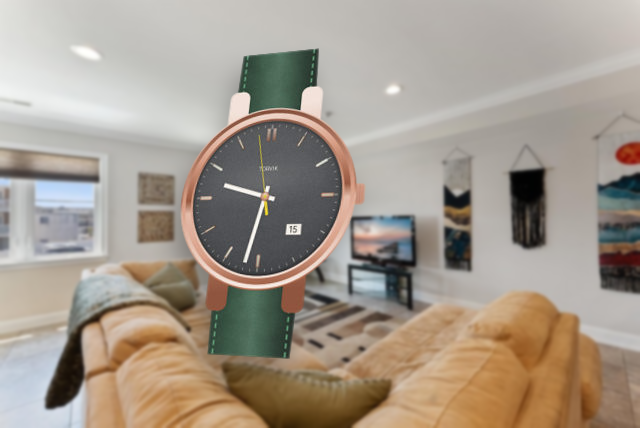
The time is 9:31:58
